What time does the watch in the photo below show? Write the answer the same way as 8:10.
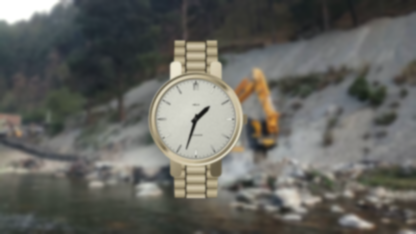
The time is 1:33
